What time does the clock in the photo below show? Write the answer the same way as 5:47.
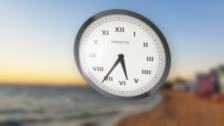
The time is 5:36
